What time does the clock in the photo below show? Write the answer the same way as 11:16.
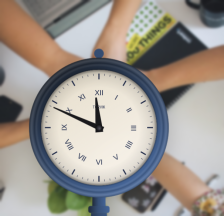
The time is 11:49
